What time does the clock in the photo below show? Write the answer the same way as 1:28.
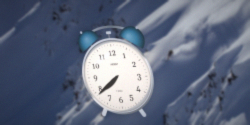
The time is 7:39
